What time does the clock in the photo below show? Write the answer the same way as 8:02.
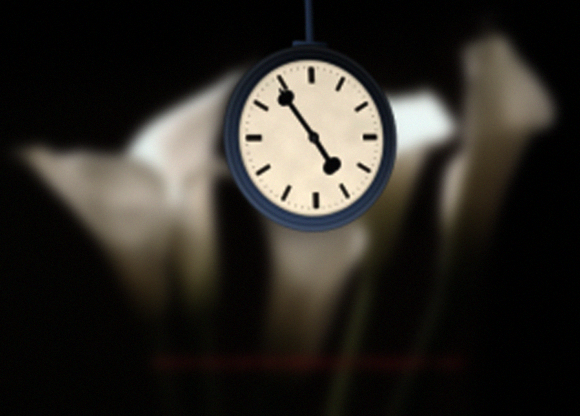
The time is 4:54
